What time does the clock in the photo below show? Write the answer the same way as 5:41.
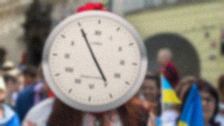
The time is 4:55
